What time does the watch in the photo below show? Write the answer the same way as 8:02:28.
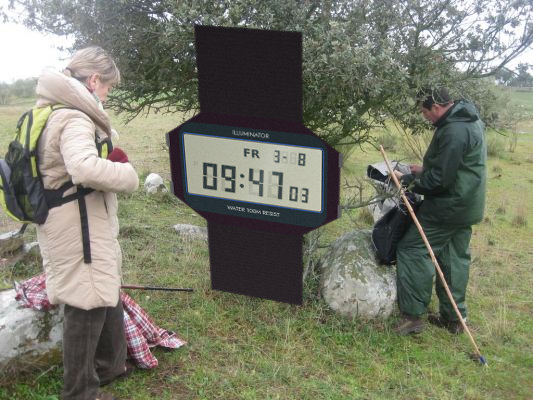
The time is 9:47:03
